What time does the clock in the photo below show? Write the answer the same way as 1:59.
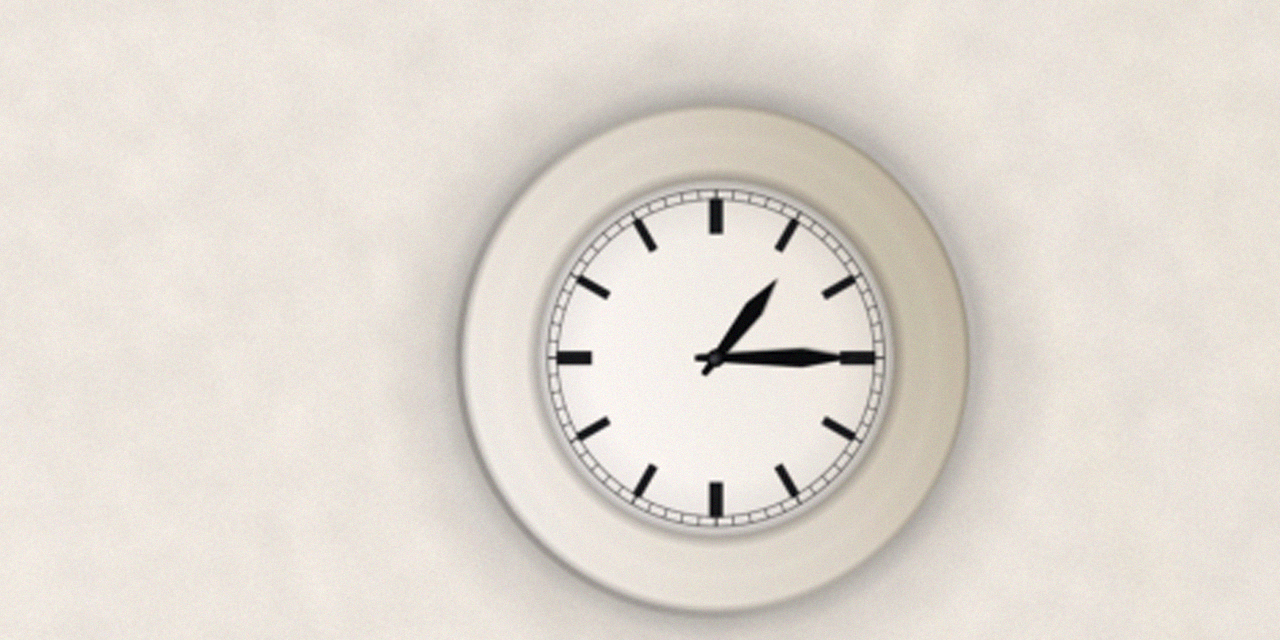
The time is 1:15
